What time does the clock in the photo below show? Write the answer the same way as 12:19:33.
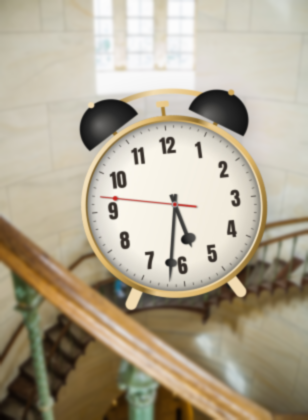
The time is 5:31:47
